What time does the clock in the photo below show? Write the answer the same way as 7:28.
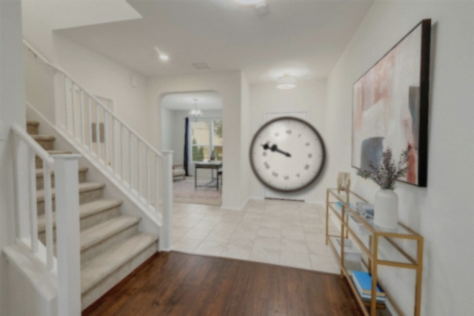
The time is 9:48
